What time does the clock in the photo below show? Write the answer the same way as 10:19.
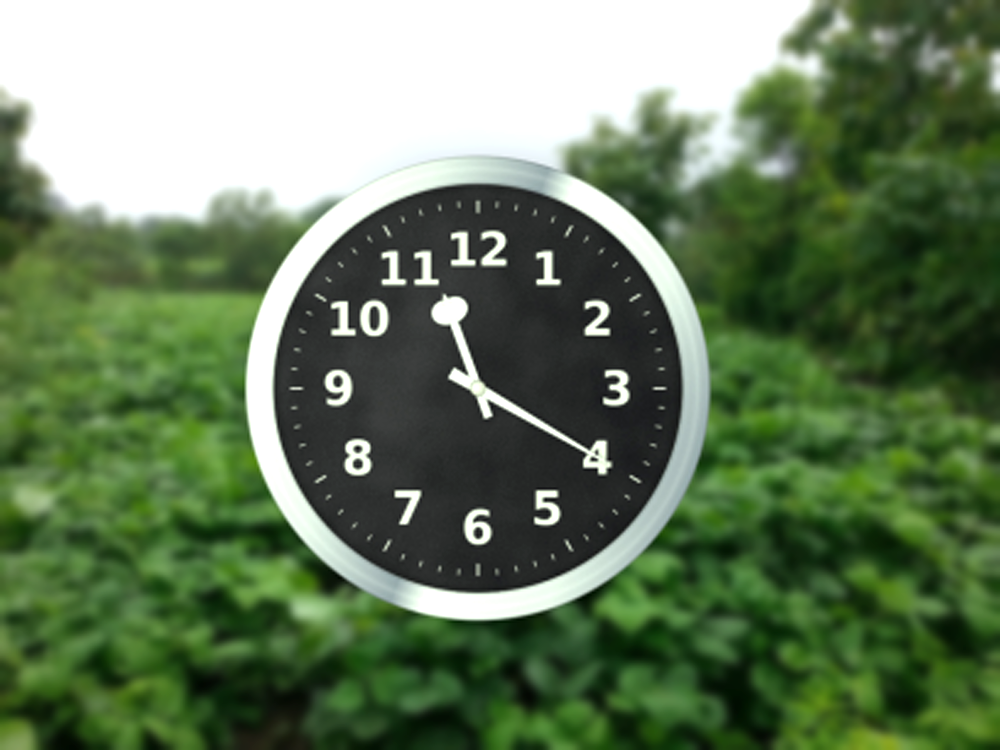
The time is 11:20
